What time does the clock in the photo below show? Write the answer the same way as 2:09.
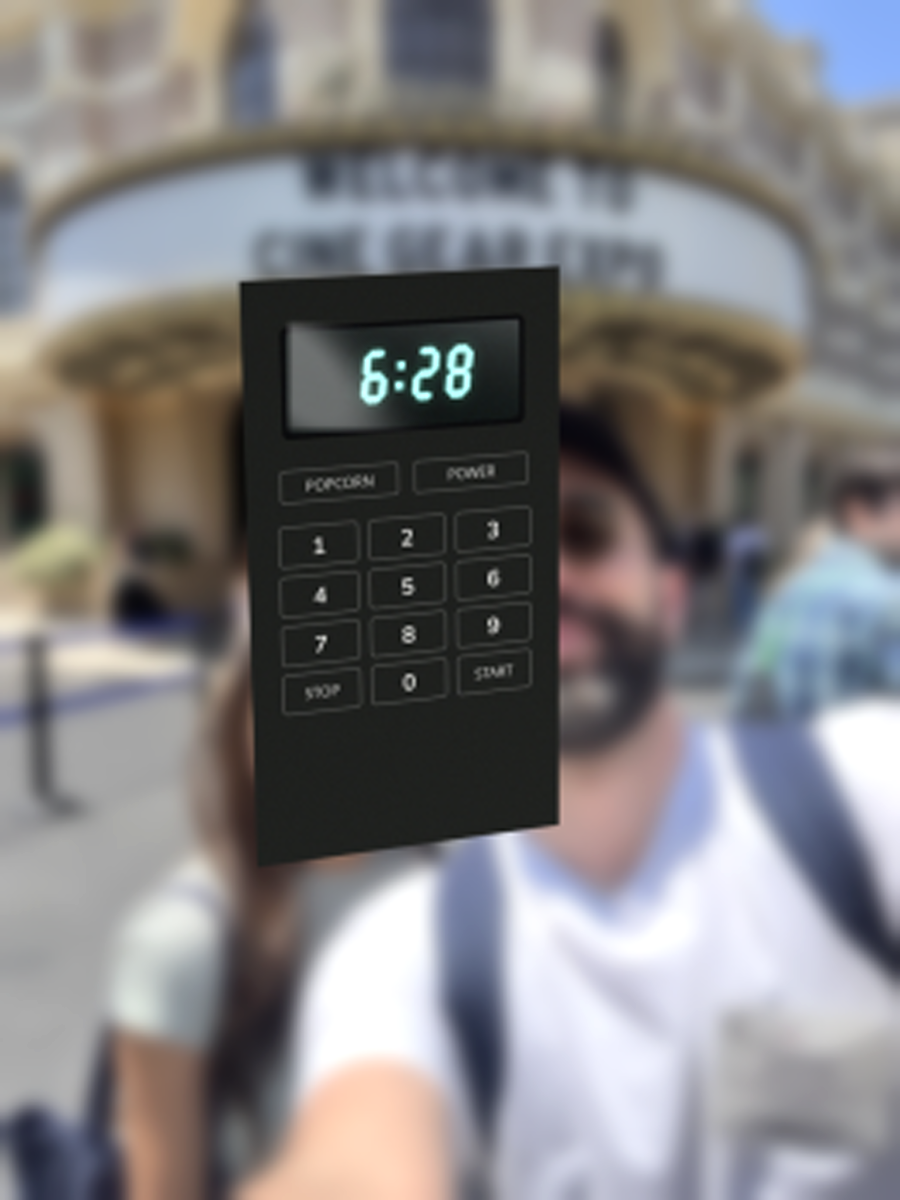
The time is 6:28
